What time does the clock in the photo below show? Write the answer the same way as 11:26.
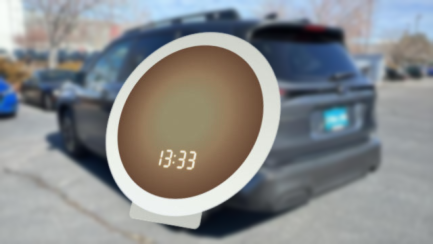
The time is 13:33
